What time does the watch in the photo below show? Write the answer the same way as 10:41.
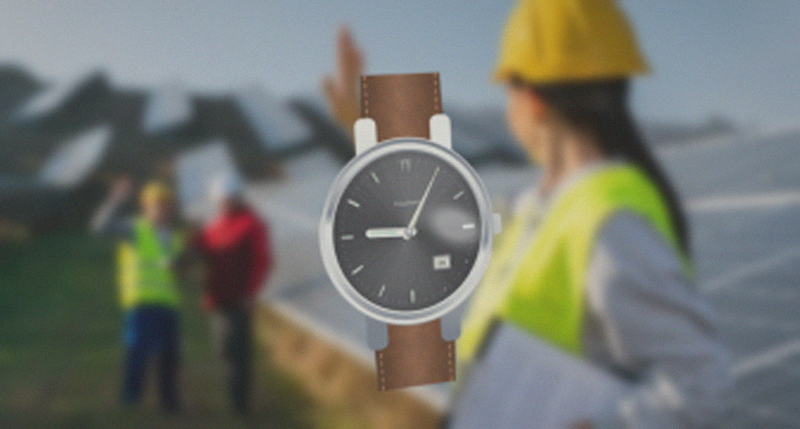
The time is 9:05
